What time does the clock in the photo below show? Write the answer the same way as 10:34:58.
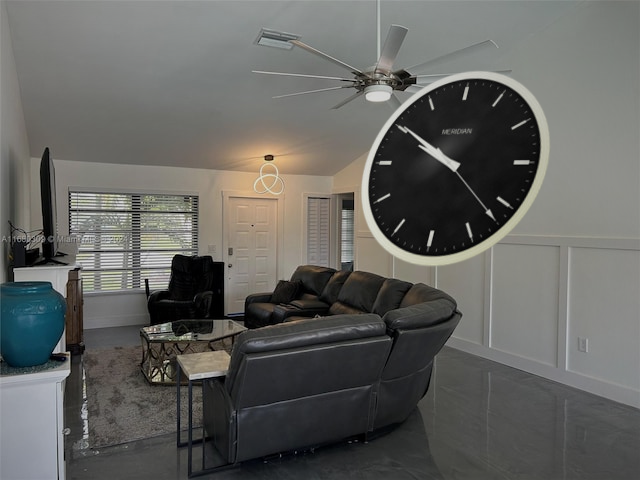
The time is 9:50:22
